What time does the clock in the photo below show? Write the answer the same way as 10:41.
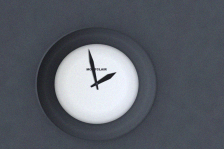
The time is 1:58
